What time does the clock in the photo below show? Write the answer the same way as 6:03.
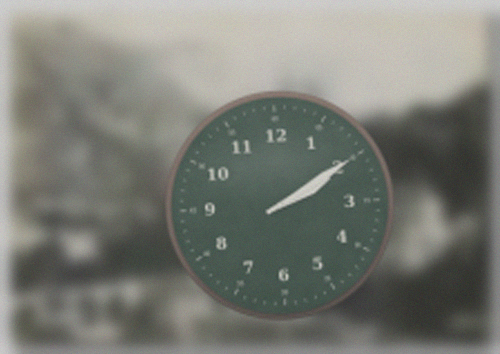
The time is 2:10
